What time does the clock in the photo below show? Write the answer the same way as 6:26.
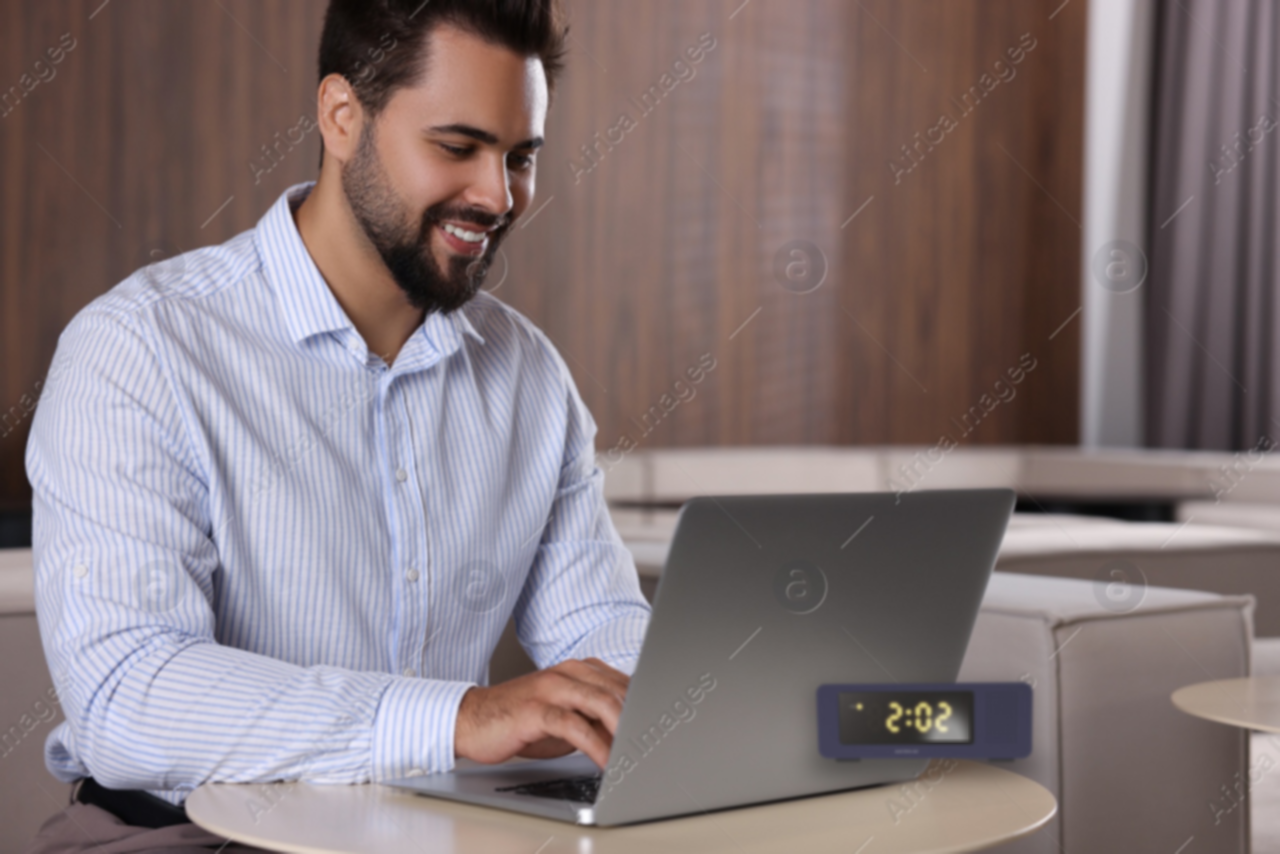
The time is 2:02
